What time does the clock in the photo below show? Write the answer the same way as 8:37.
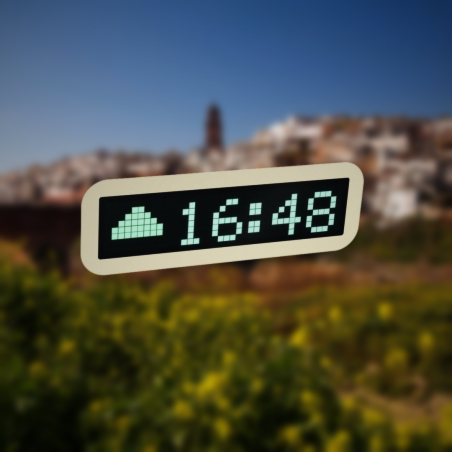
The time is 16:48
